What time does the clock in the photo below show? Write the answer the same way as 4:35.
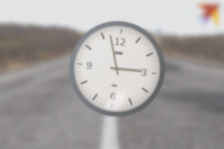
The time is 2:57
